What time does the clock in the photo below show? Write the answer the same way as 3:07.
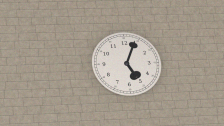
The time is 5:04
